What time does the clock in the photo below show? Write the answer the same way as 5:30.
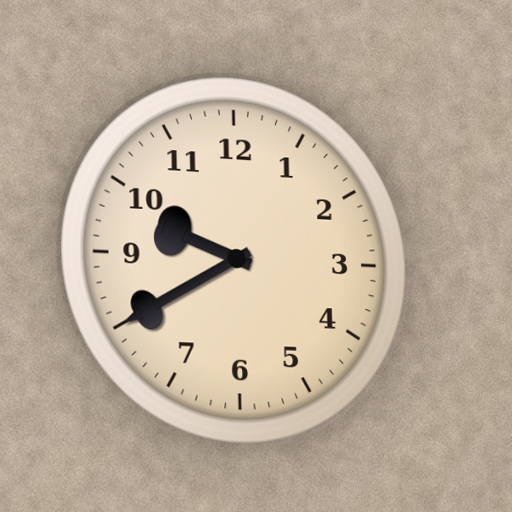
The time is 9:40
